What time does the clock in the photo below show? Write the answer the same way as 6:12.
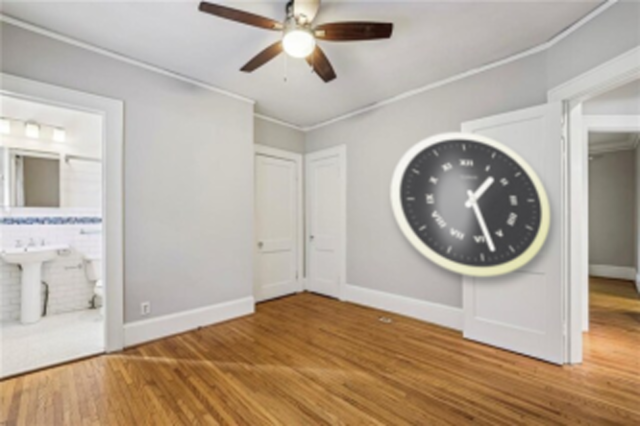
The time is 1:28
